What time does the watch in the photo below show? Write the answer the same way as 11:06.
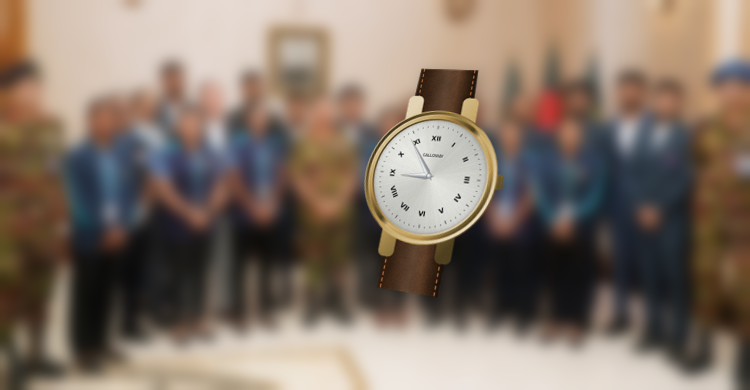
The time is 8:54
